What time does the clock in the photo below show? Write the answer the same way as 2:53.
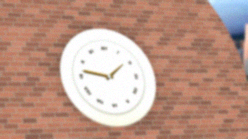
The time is 1:47
